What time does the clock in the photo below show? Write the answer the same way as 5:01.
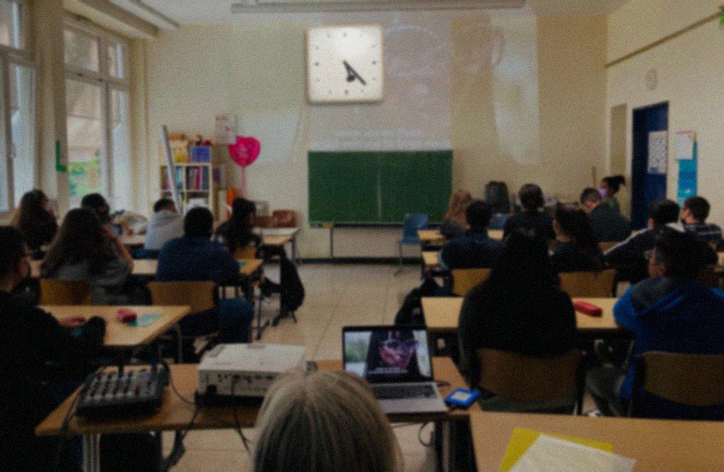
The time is 5:23
